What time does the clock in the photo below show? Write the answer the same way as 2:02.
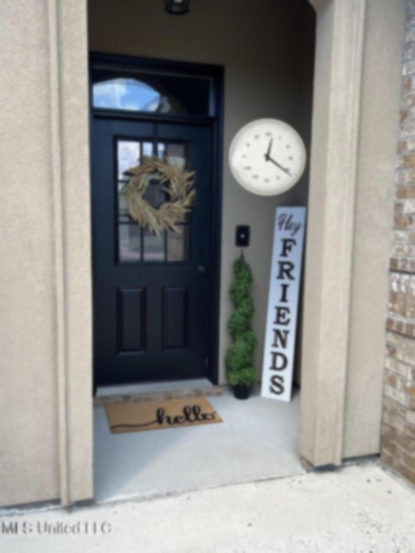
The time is 12:21
